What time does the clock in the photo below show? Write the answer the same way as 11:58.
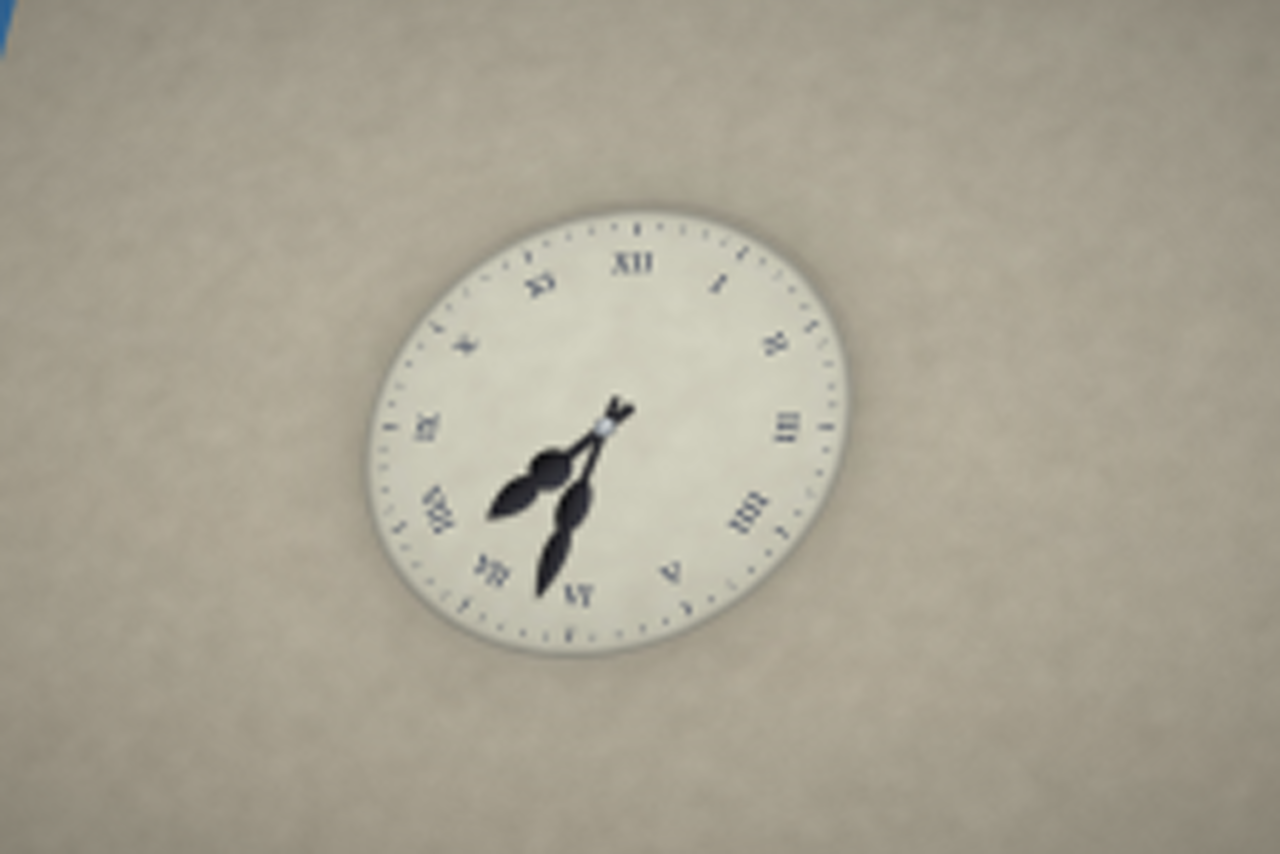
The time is 7:32
